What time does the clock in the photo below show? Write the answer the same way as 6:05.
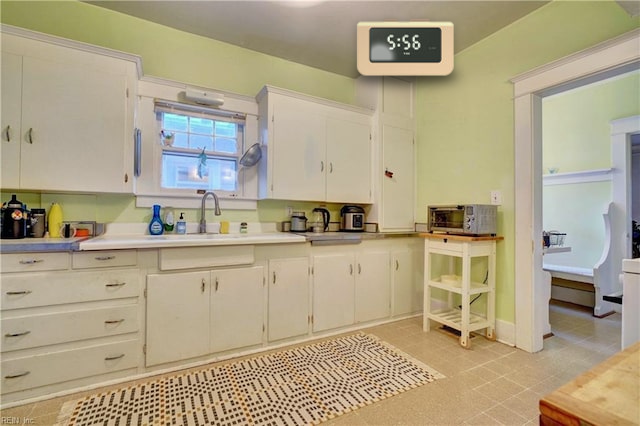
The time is 5:56
